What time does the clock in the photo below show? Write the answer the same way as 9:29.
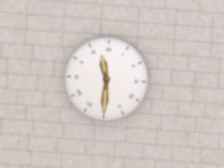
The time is 11:30
